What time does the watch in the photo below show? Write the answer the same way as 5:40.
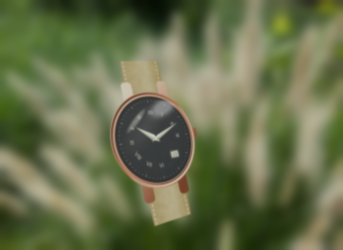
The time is 10:11
